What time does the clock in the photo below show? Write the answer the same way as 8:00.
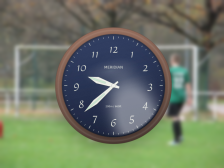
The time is 9:38
